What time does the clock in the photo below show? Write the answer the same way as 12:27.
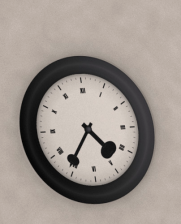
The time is 4:36
